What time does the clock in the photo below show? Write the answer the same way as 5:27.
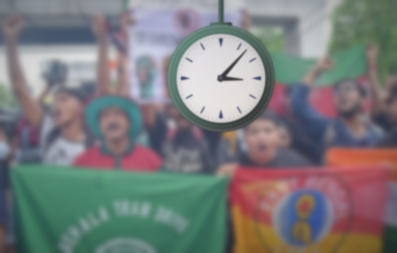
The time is 3:07
